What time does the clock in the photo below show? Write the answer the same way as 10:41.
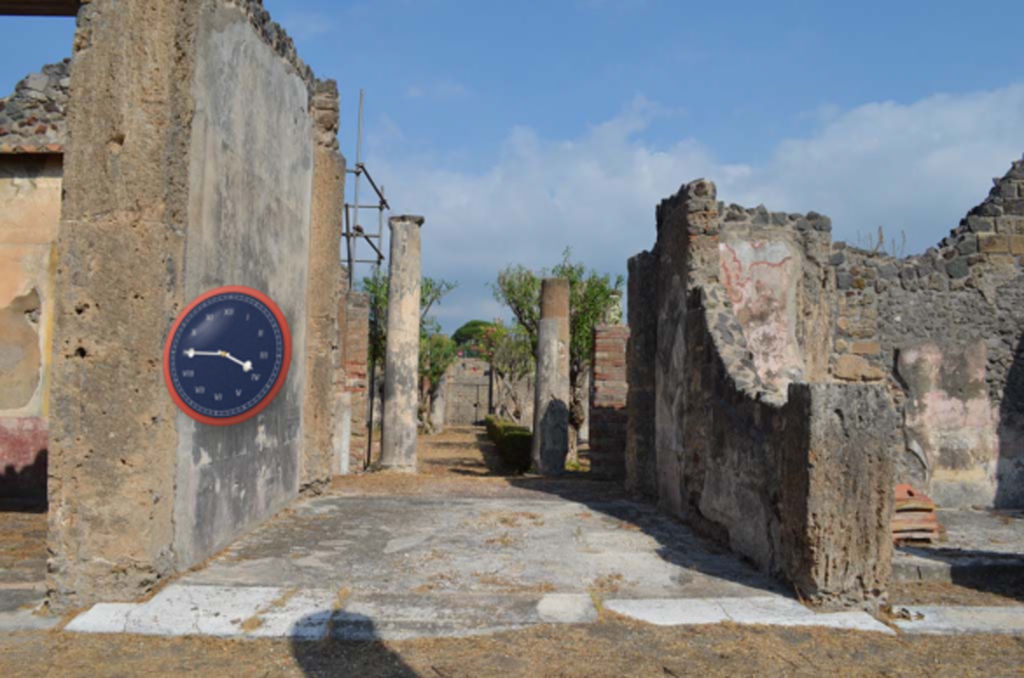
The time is 3:45
